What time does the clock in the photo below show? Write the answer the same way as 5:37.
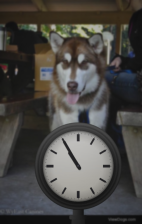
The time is 10:55
